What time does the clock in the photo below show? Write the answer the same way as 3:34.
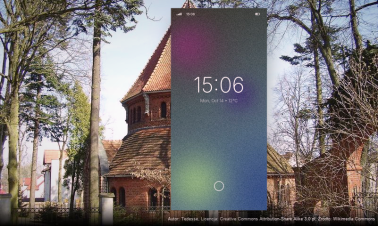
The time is 15:06
